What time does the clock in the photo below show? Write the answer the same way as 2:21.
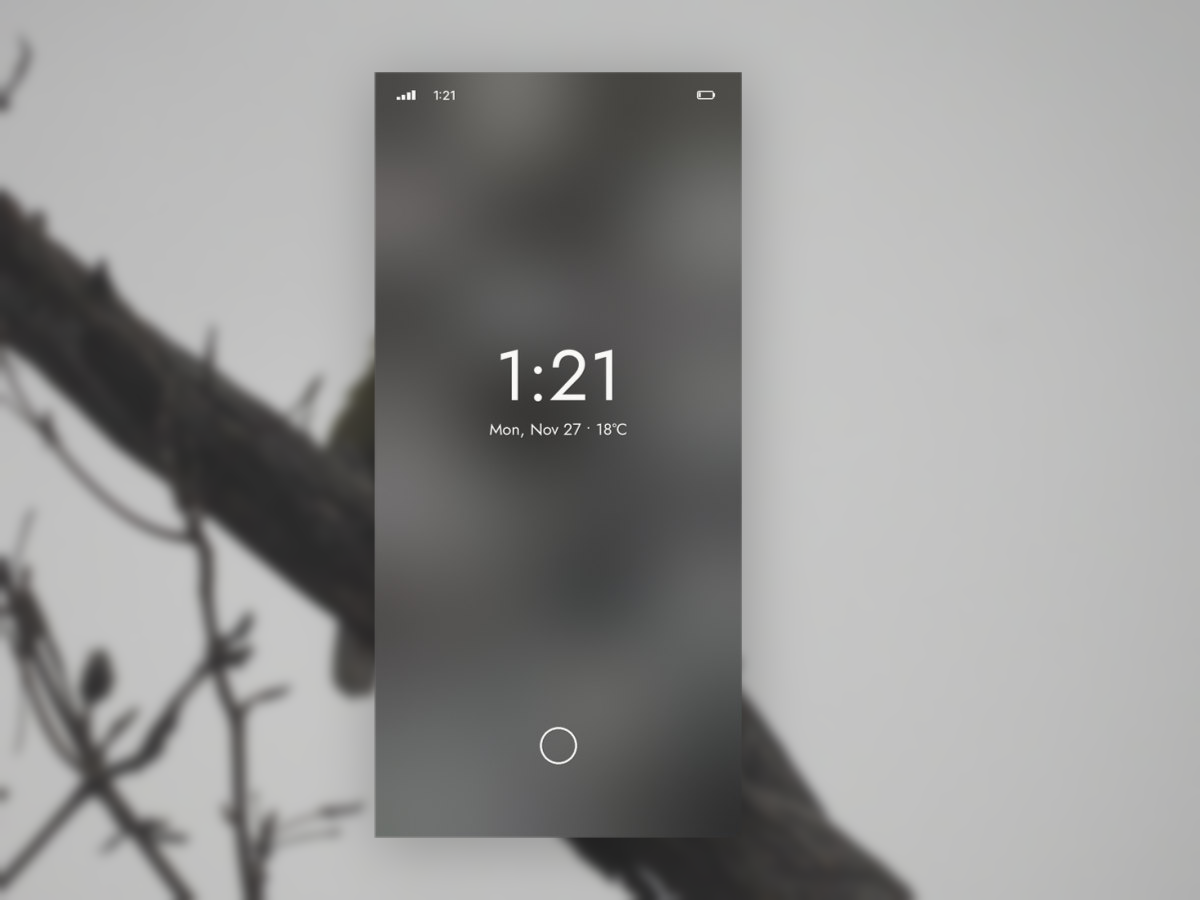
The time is 1:21
